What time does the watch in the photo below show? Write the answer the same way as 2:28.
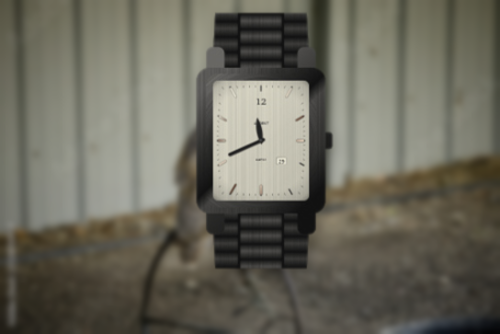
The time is 11:41
